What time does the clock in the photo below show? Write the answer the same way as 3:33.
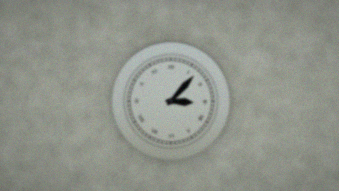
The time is 3:07
